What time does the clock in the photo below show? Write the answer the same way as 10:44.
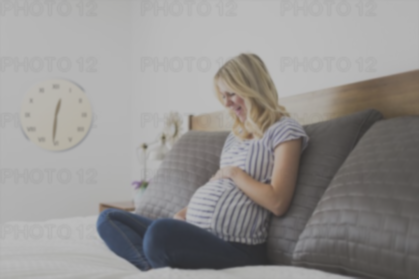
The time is 12:31
